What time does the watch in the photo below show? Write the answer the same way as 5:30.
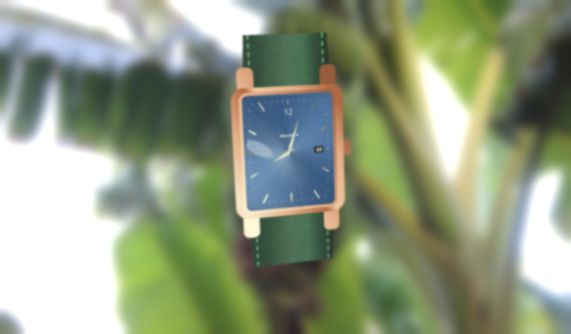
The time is 8:03
